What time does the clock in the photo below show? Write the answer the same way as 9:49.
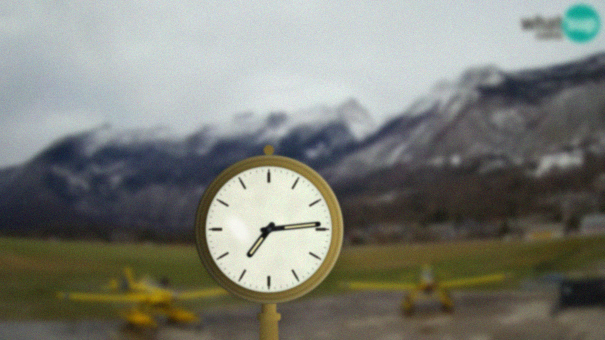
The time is 7:14
